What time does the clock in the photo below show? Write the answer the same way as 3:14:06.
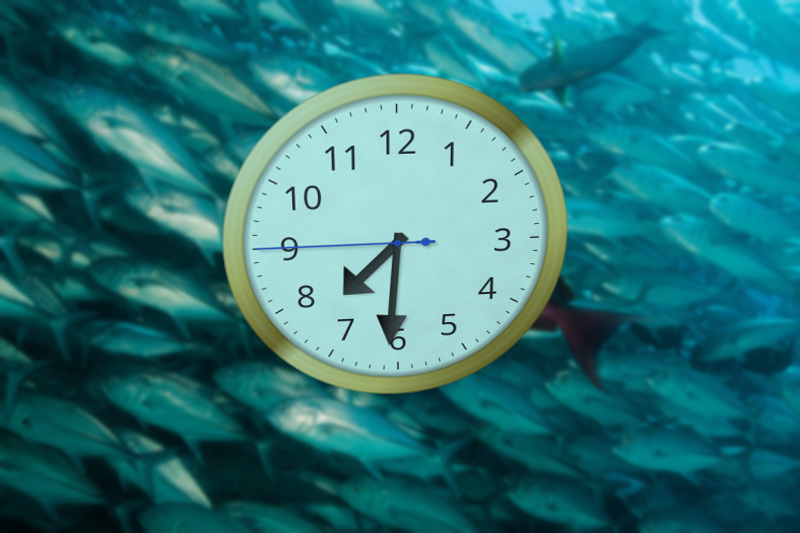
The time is 7:30:45
